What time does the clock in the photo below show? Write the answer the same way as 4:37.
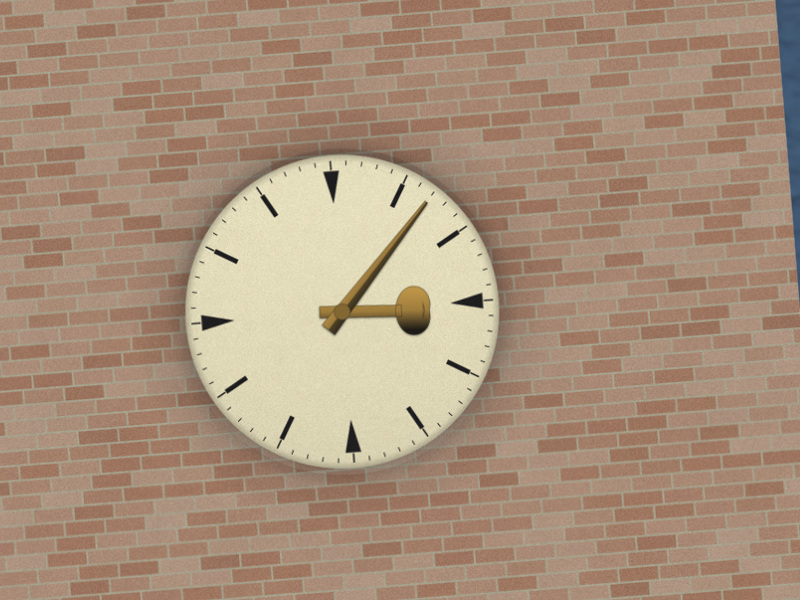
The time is 3:07
